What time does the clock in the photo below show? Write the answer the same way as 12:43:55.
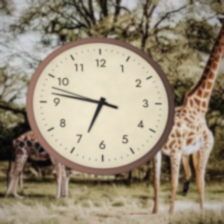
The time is 6:46:48
